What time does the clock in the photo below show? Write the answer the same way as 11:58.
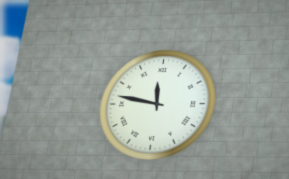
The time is 11:47
